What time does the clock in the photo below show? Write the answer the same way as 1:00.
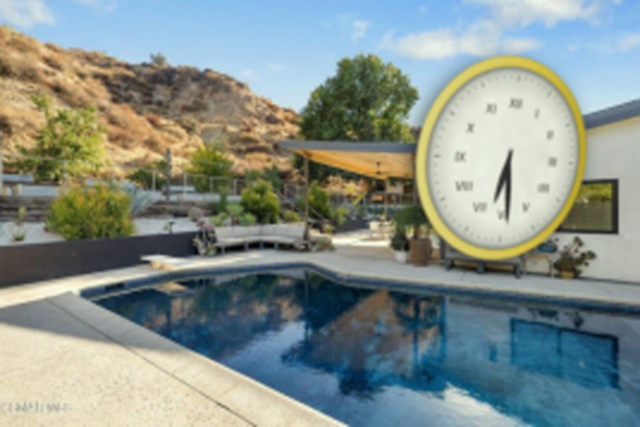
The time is 6:29
